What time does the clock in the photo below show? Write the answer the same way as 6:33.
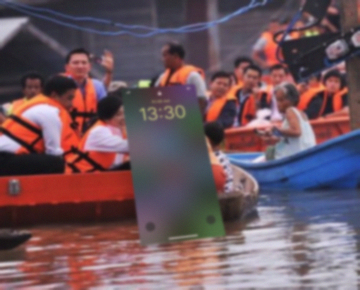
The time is 13:30
